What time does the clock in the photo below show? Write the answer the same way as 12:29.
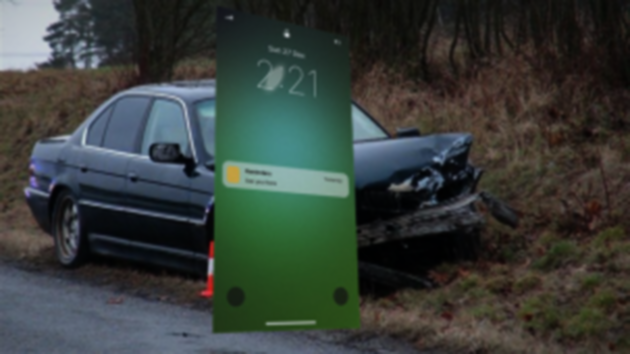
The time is 2:21
